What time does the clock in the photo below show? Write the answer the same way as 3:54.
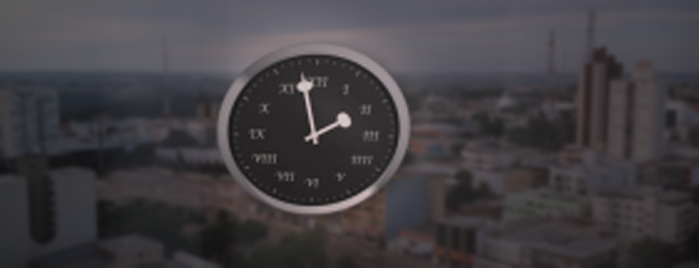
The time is 1:58
